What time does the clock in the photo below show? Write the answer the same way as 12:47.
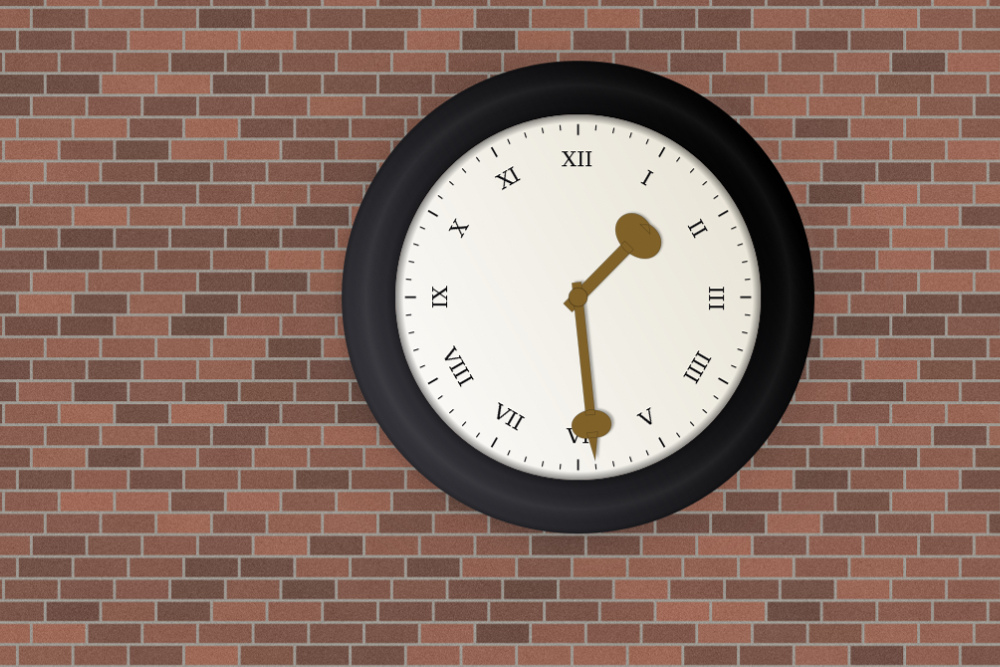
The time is 1:29
